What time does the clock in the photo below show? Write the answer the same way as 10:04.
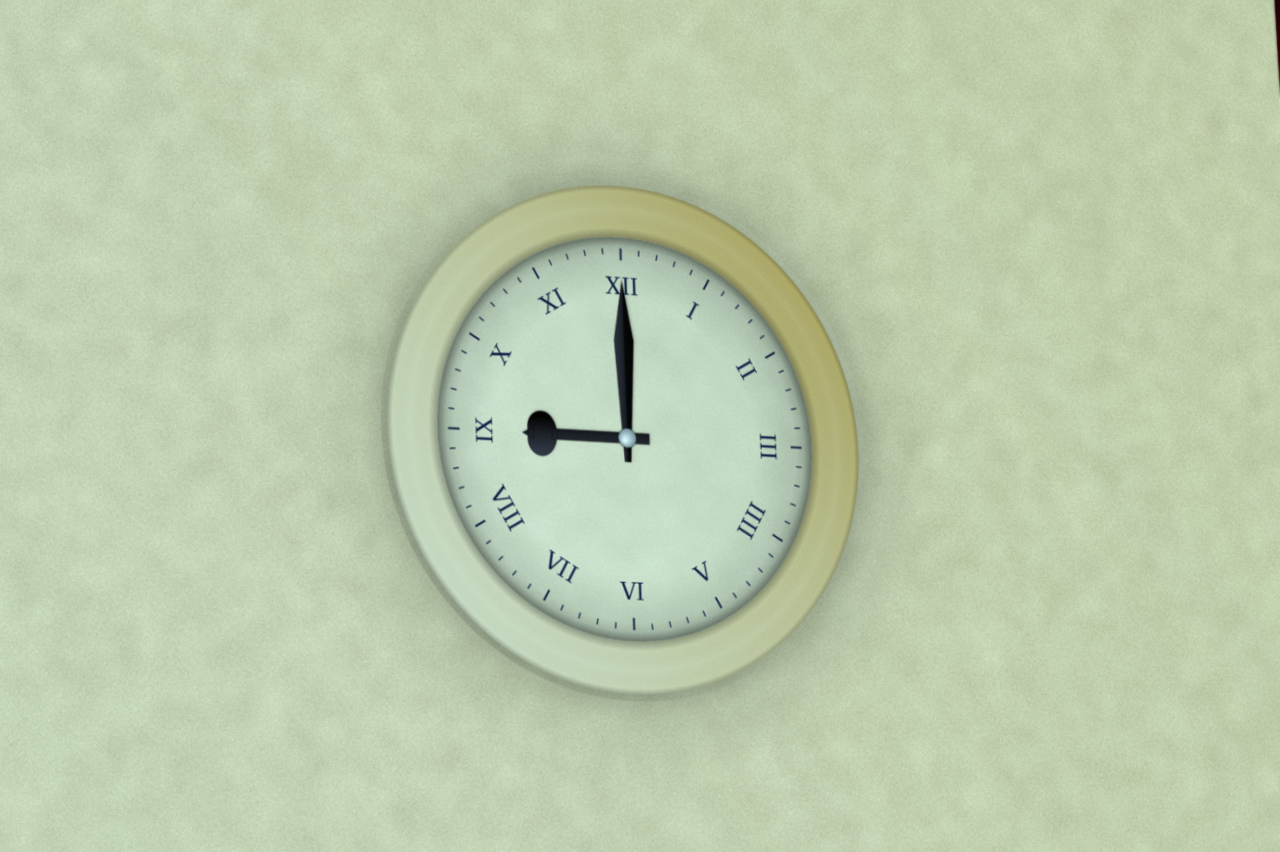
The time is 9:00
